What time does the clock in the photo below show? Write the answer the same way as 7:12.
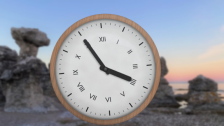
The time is 3:55
